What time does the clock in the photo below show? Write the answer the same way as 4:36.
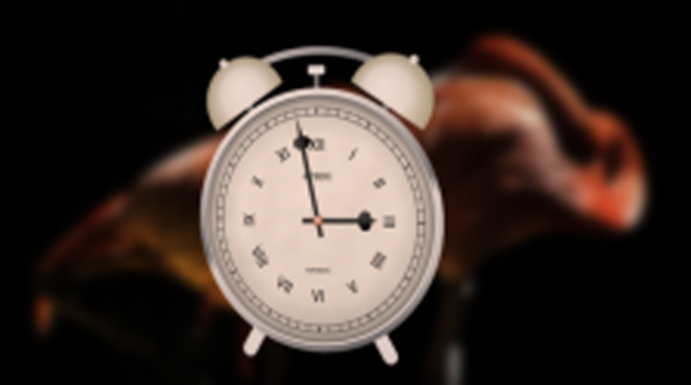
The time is 2:58
